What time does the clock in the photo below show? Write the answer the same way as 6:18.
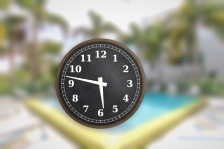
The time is 5:47
